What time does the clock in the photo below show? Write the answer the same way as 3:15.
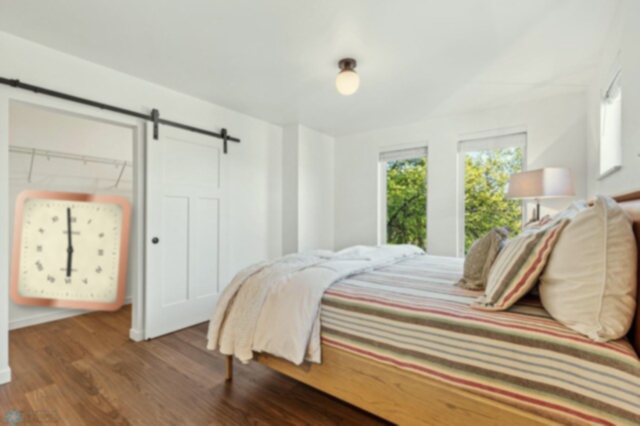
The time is 5:59
